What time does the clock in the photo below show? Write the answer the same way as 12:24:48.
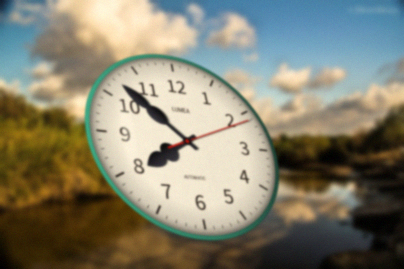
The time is 7:52:11
